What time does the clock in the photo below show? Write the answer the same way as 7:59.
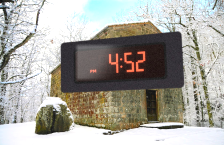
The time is 4:52
